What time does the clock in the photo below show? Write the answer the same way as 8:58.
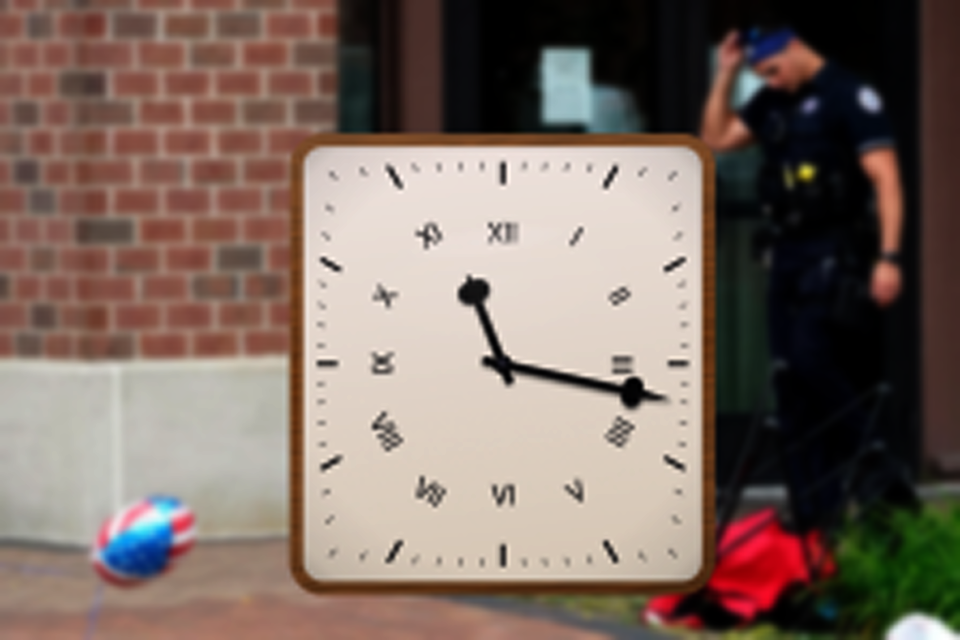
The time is 11:17
